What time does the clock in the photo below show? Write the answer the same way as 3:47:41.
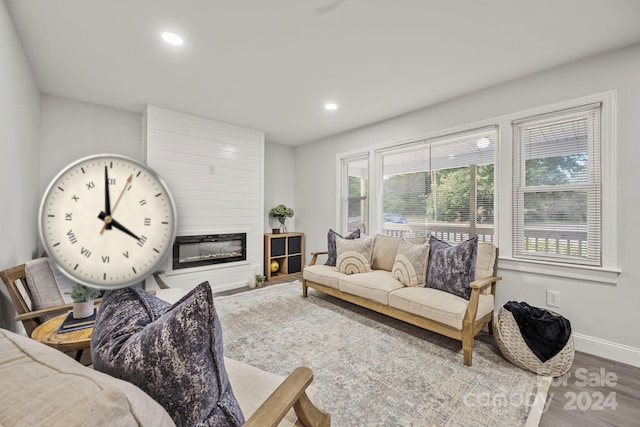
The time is 3:59:04
